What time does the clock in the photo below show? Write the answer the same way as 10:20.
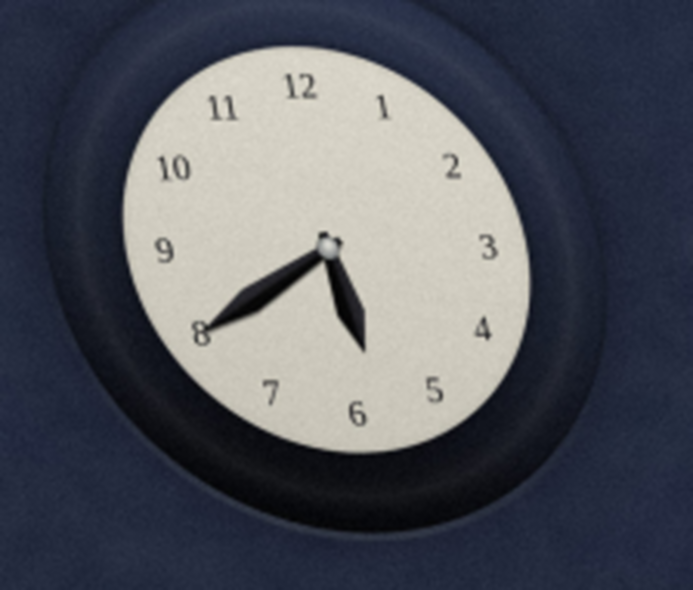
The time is 5:40
